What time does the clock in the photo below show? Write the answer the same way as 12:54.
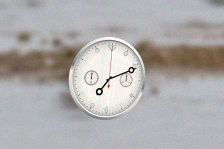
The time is 7:11
